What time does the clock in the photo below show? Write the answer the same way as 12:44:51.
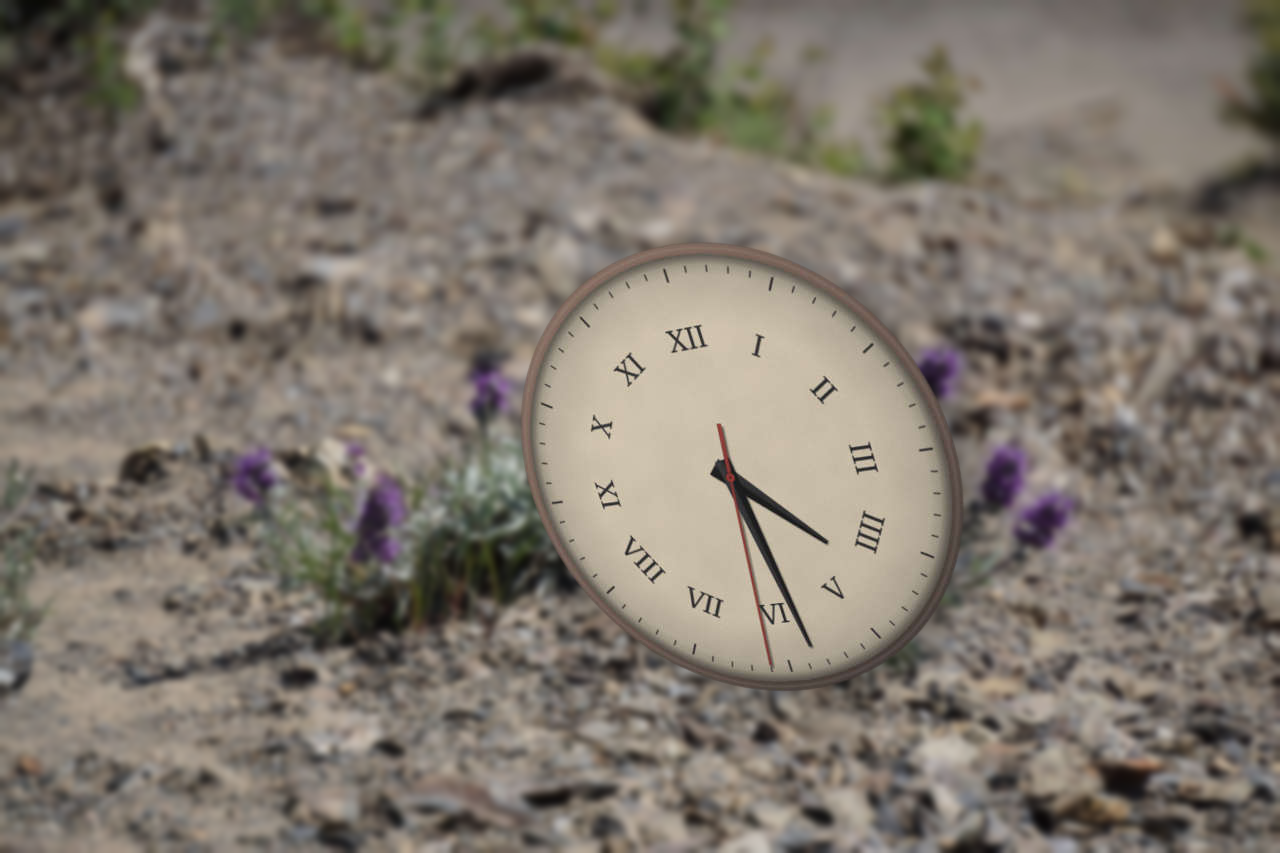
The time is 4:28:31
